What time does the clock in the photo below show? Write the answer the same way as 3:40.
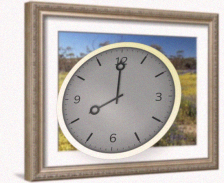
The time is 8:00
